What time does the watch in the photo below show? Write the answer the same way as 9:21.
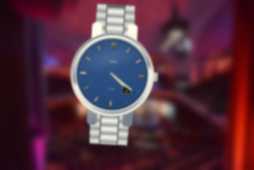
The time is 4:21
